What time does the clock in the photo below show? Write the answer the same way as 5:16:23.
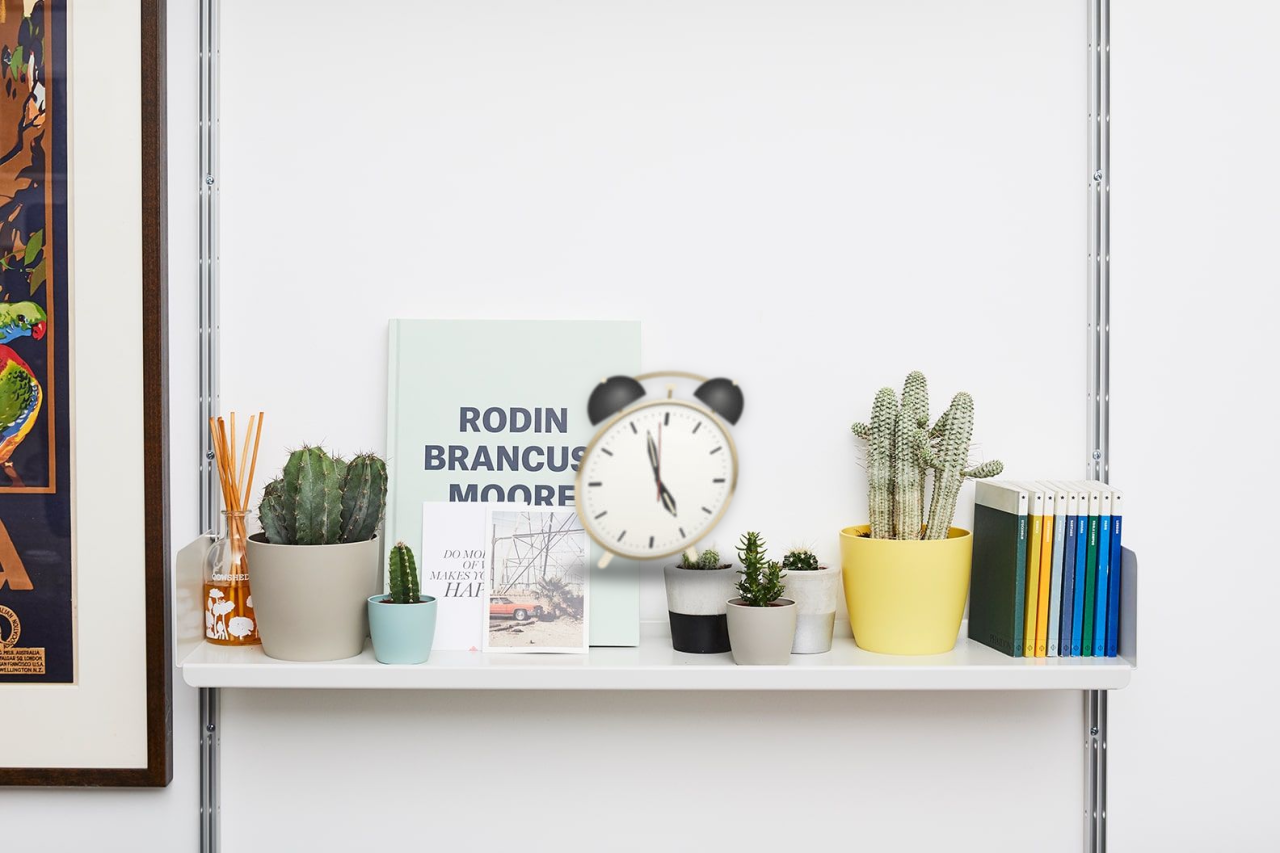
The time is 4:56:59
